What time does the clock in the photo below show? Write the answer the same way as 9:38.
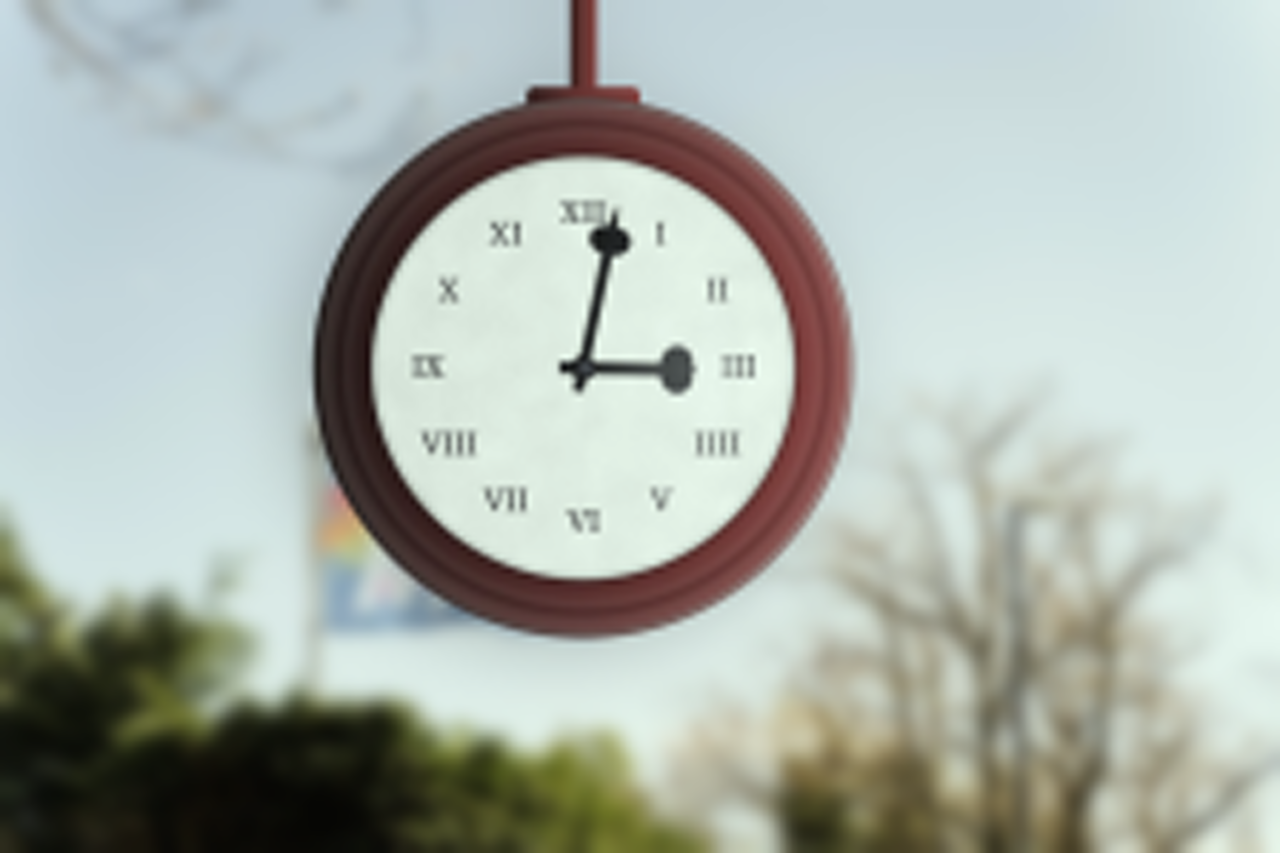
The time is 3:02
